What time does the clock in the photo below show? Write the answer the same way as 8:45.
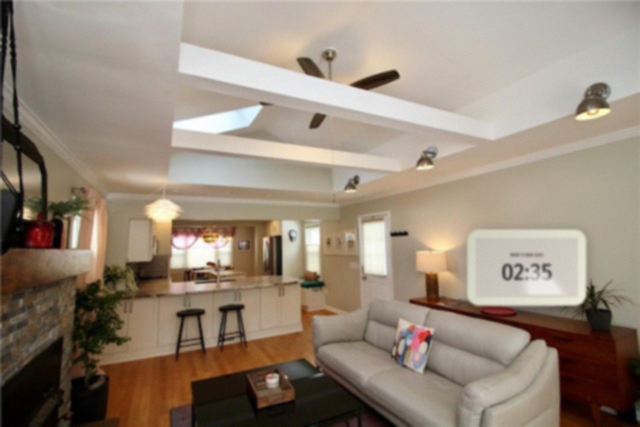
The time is 2:35
